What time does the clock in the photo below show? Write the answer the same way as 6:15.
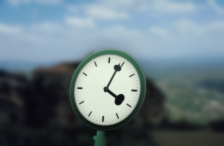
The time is 4:04
